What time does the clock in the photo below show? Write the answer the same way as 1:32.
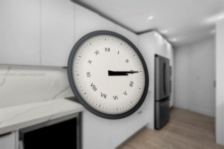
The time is 3:15
